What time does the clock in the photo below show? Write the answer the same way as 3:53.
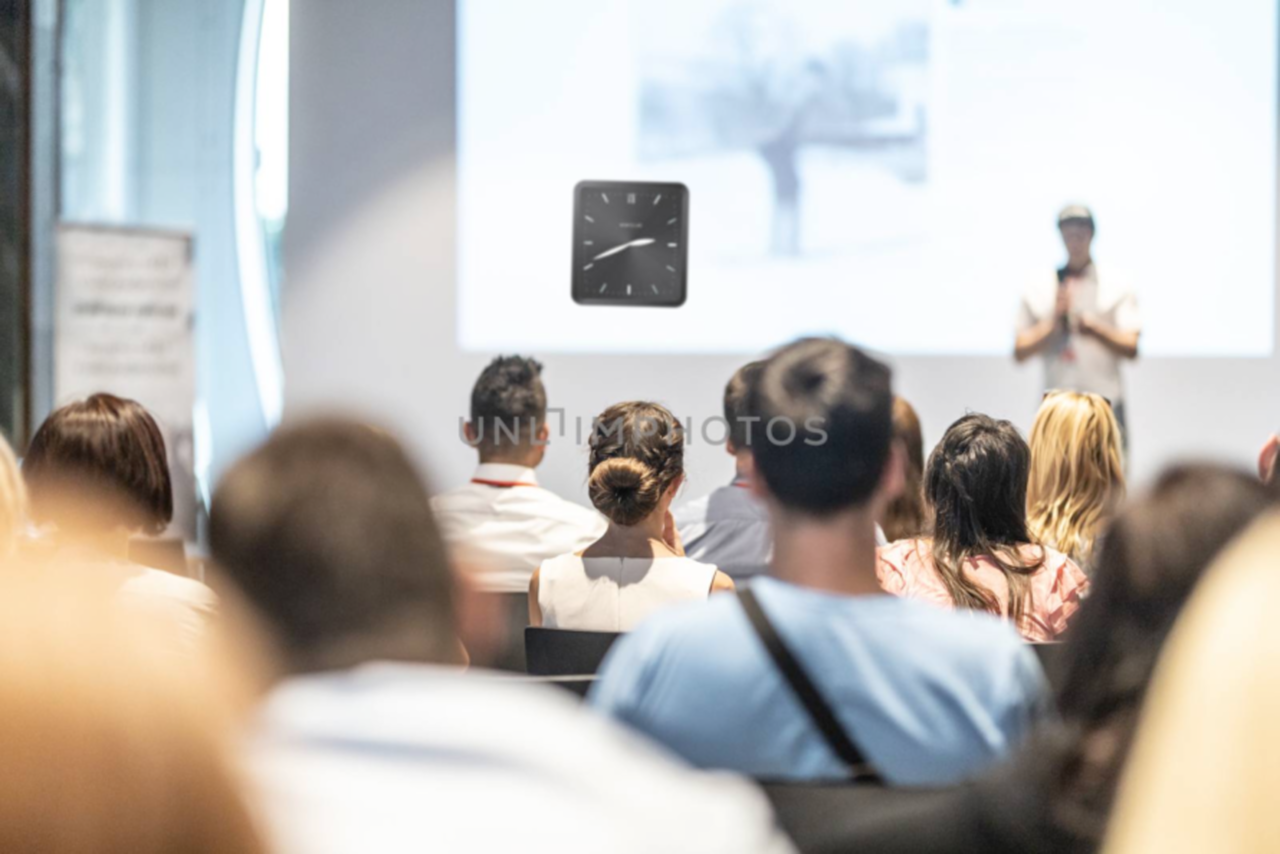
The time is 2:41
